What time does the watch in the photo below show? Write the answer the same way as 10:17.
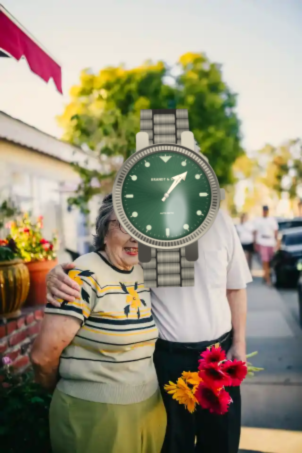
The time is 1:07
